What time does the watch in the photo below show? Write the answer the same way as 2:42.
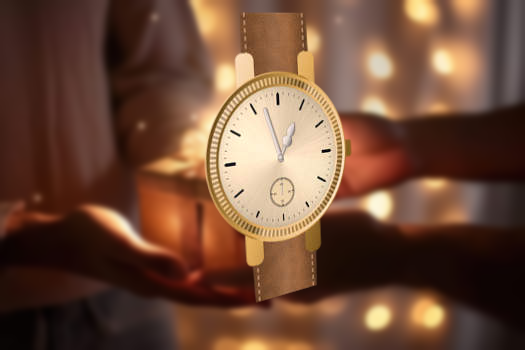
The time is 12:57
